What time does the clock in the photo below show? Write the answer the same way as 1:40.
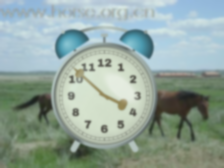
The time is 3:52
